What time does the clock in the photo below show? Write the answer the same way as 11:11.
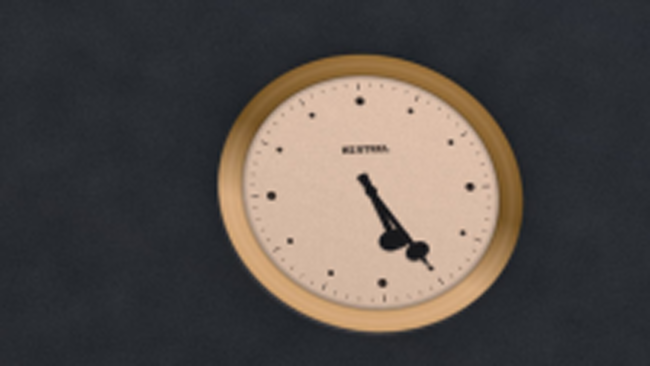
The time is 5:25
